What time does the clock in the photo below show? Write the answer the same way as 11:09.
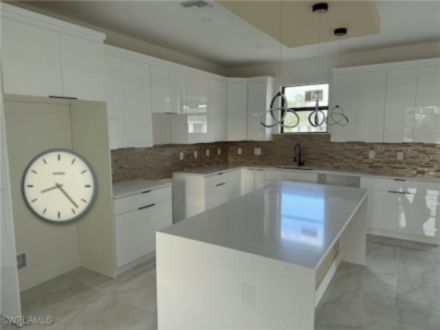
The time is 8:23
